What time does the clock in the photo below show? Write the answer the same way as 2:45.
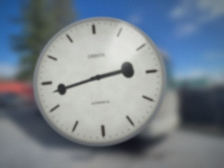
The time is 2:43
